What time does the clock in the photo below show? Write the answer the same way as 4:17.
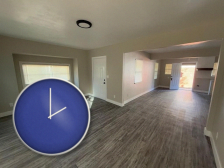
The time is 2:00
